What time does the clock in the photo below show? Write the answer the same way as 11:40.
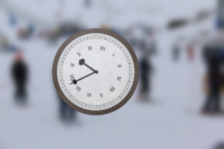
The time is 9:38
